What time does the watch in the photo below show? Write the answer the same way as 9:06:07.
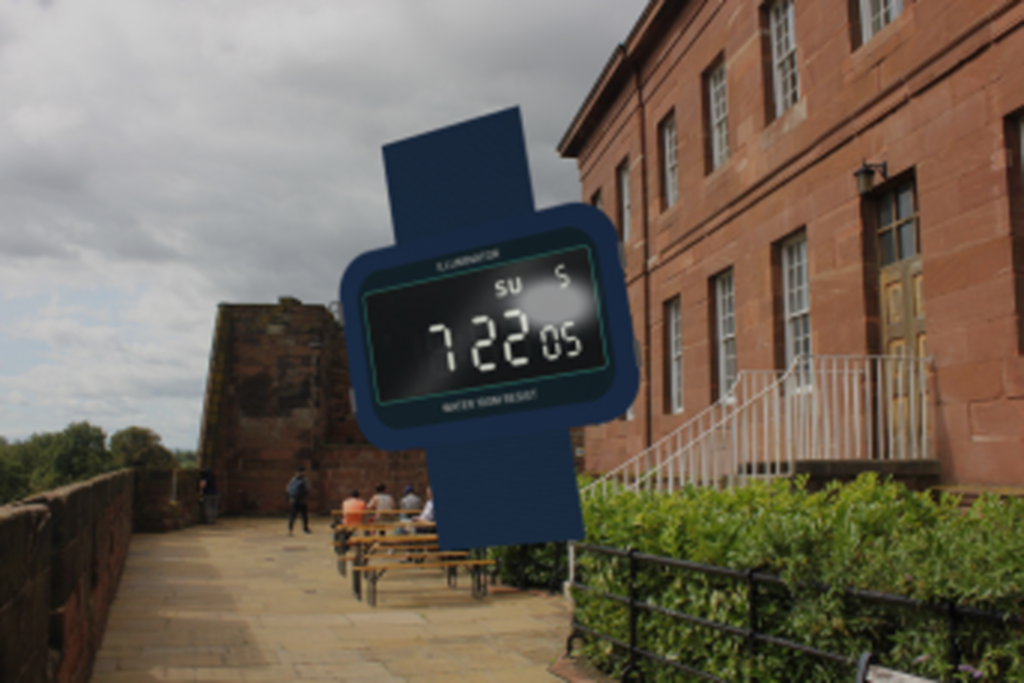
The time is 7:22:05
